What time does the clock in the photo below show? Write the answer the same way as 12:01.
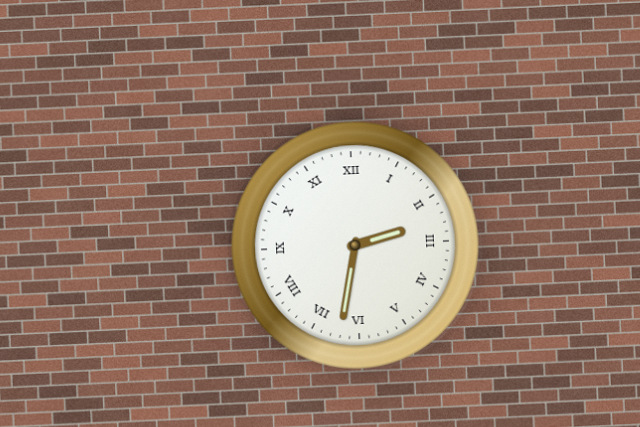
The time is 2:32
